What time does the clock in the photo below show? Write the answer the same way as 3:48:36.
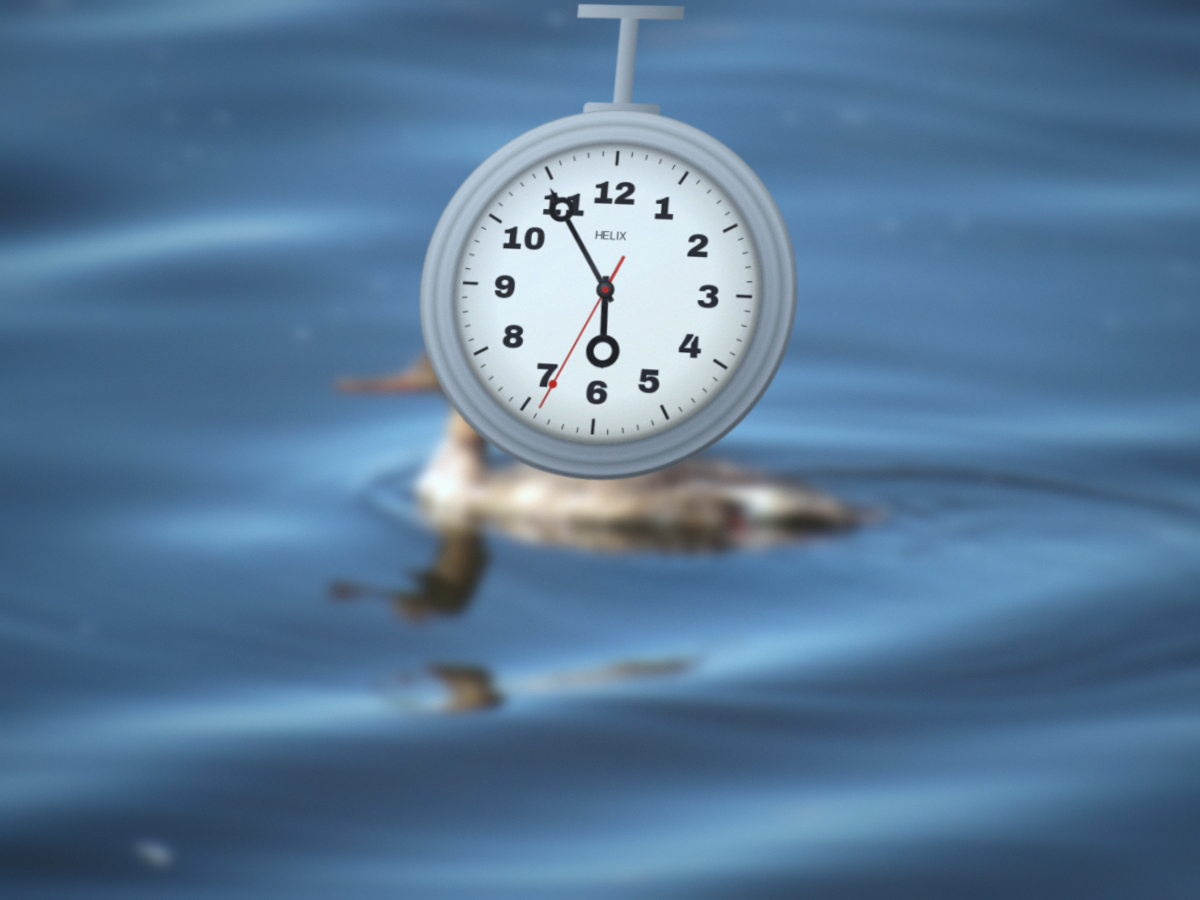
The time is 5:54:34
